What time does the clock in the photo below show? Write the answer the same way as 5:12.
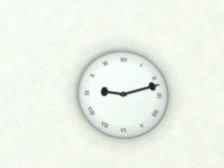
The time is 9:12
